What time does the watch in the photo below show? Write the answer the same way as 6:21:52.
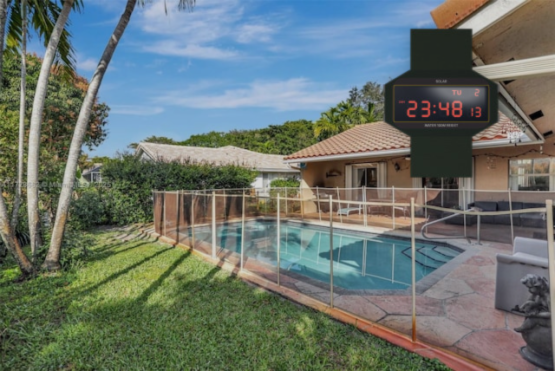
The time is 23:48:13
